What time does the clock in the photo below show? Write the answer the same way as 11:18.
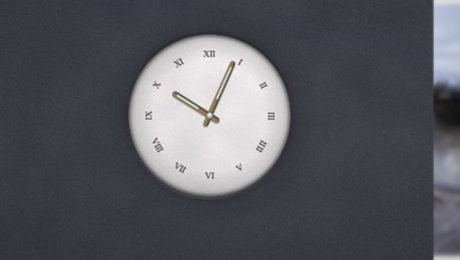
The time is 10:04
